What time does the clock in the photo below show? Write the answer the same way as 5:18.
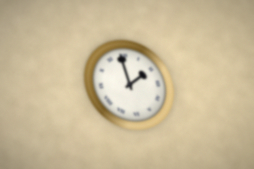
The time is 1:59
